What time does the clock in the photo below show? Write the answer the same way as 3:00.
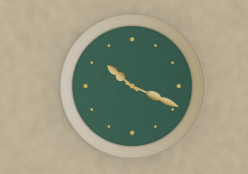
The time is 10:19
